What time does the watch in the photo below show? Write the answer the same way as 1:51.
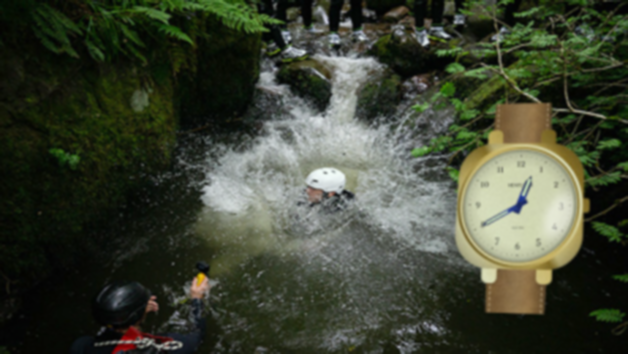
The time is 12:40
